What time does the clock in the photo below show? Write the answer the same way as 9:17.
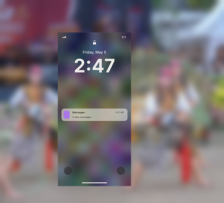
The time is 2:47
